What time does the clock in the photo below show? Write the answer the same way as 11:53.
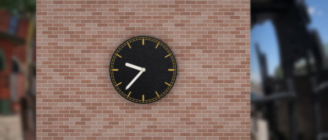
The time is 9:37
